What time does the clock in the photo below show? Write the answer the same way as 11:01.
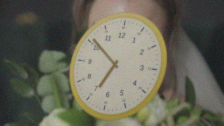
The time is 6:51
